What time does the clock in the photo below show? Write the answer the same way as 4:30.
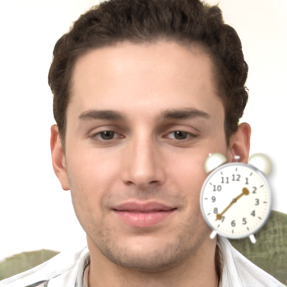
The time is 1:37
